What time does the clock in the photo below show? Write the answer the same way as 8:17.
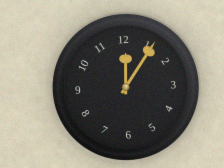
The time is 12:06
